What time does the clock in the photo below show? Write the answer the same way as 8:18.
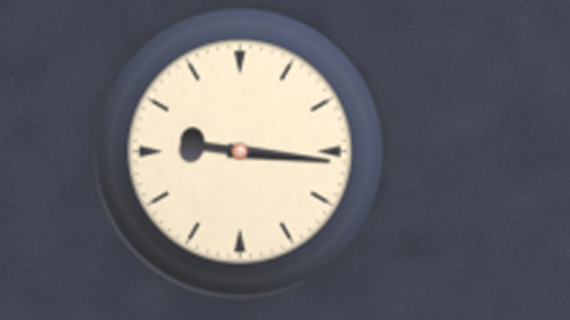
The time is 9:16
